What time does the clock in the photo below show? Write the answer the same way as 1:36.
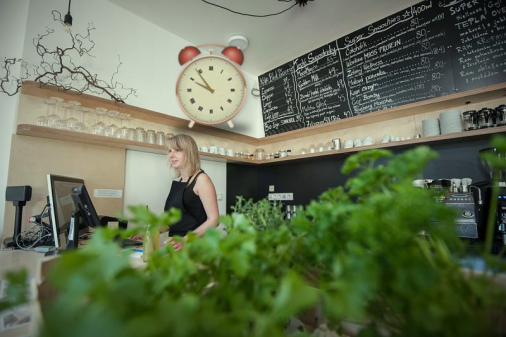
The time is 9:54
